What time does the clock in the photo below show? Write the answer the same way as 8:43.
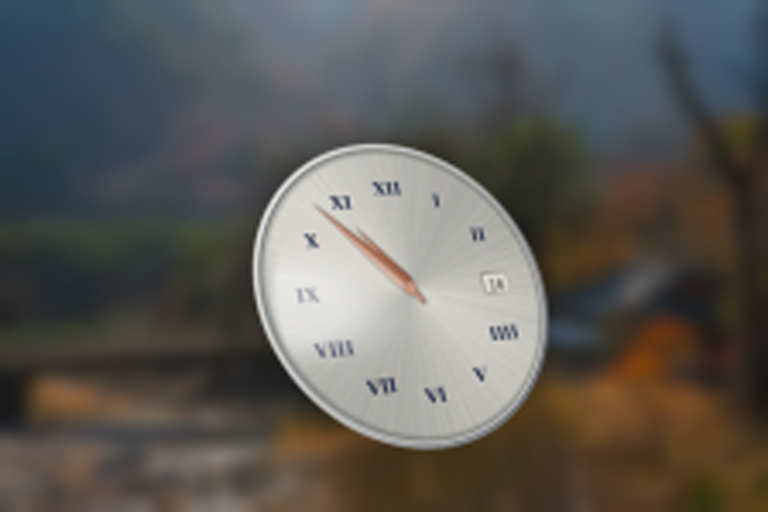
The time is 10:53
